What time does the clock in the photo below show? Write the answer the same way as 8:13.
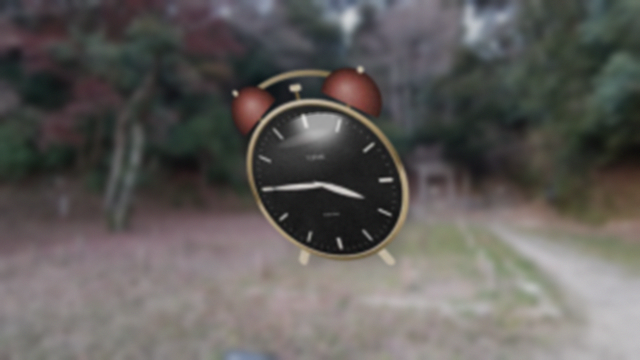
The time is 3:45
